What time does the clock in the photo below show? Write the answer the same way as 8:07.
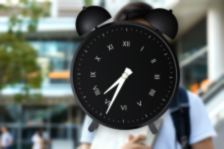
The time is 7:34
